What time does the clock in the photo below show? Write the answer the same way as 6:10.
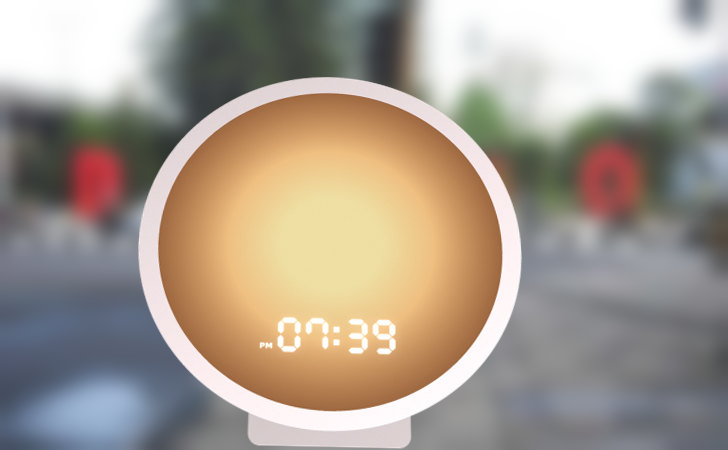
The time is 7:39
